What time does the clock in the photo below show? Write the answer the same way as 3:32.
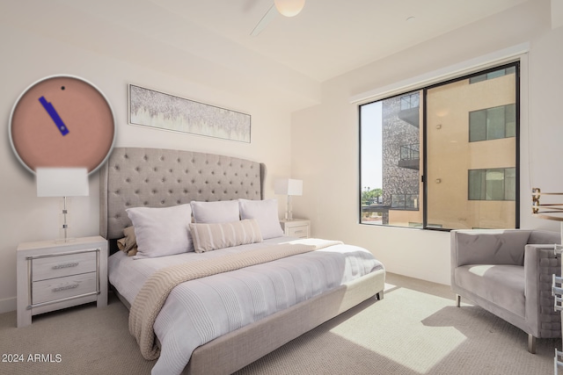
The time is 10:54
